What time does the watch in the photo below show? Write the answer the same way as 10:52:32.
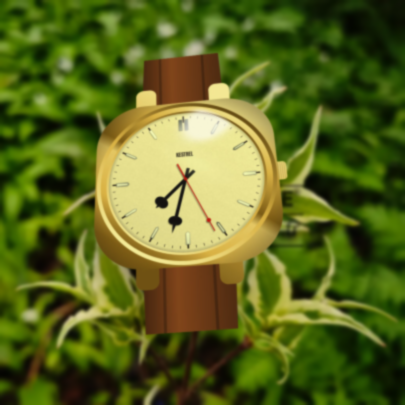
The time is 7:32:26
